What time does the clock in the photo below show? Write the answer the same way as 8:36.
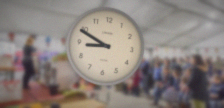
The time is 8:49
